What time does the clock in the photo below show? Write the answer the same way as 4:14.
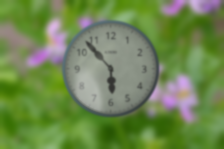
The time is 5:53
